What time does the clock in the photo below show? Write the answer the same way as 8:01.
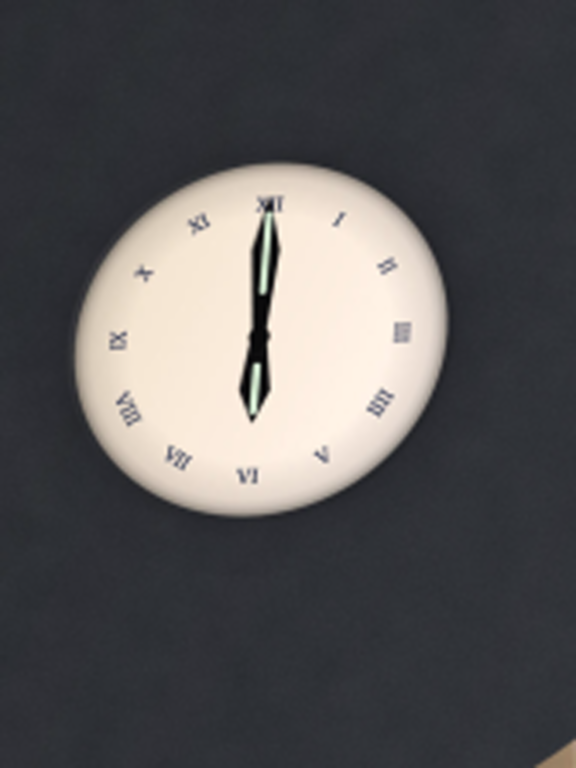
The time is 6:00
